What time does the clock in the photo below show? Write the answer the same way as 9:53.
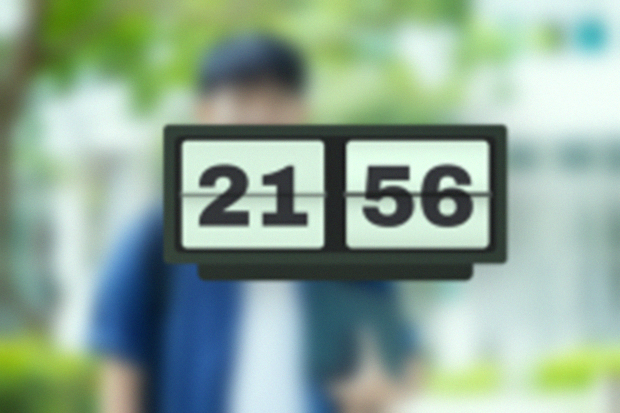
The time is 21:56
